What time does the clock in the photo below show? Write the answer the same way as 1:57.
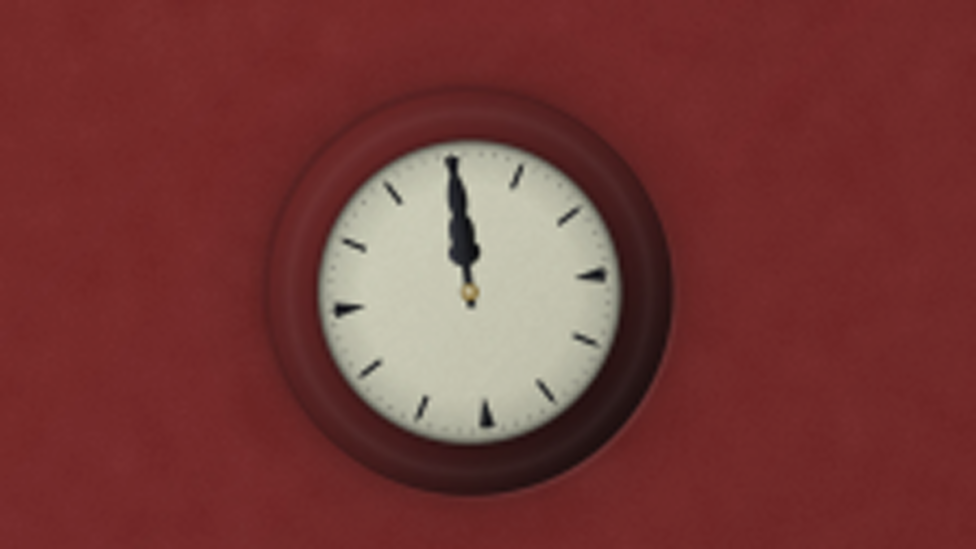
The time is 12:00
